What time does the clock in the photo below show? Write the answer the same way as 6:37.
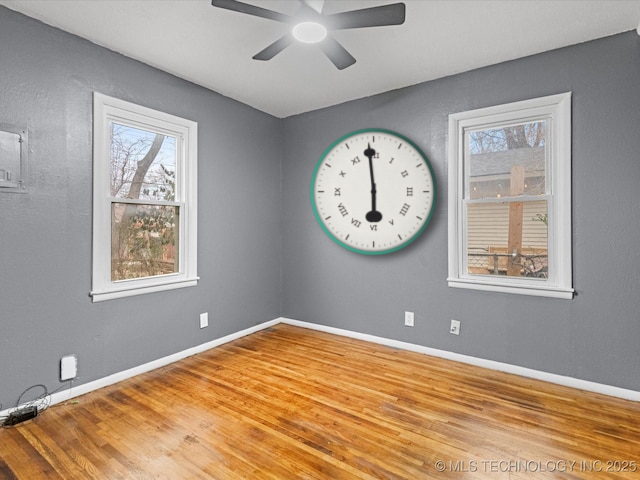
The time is 5:59
